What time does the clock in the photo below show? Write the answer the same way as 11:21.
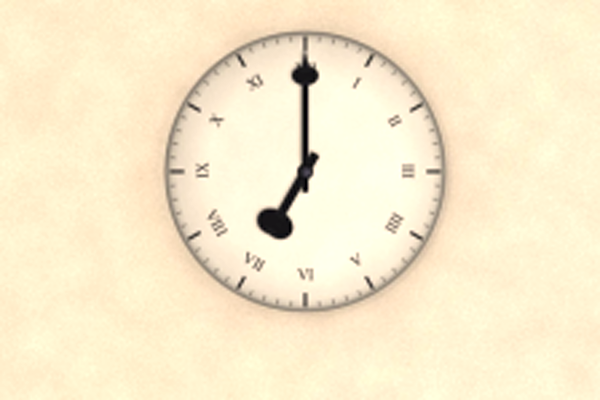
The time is 7:00
